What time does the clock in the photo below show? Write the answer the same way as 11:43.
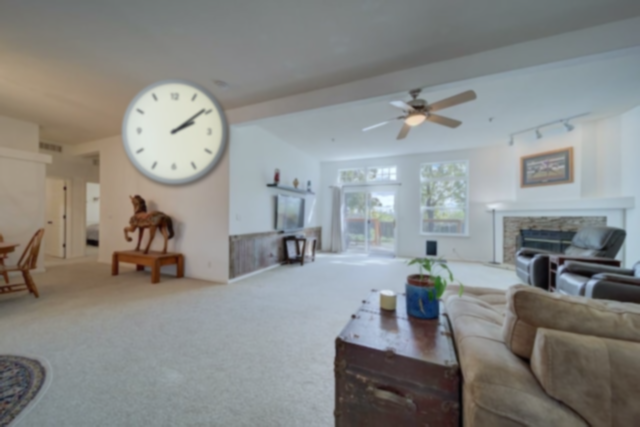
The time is 2:09
